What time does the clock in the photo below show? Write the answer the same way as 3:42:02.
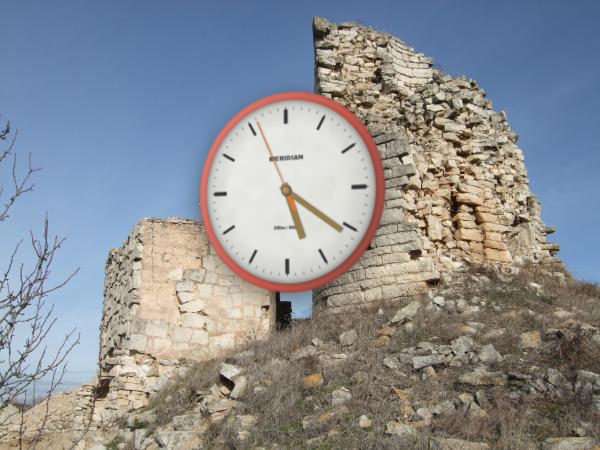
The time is 5:20:56
